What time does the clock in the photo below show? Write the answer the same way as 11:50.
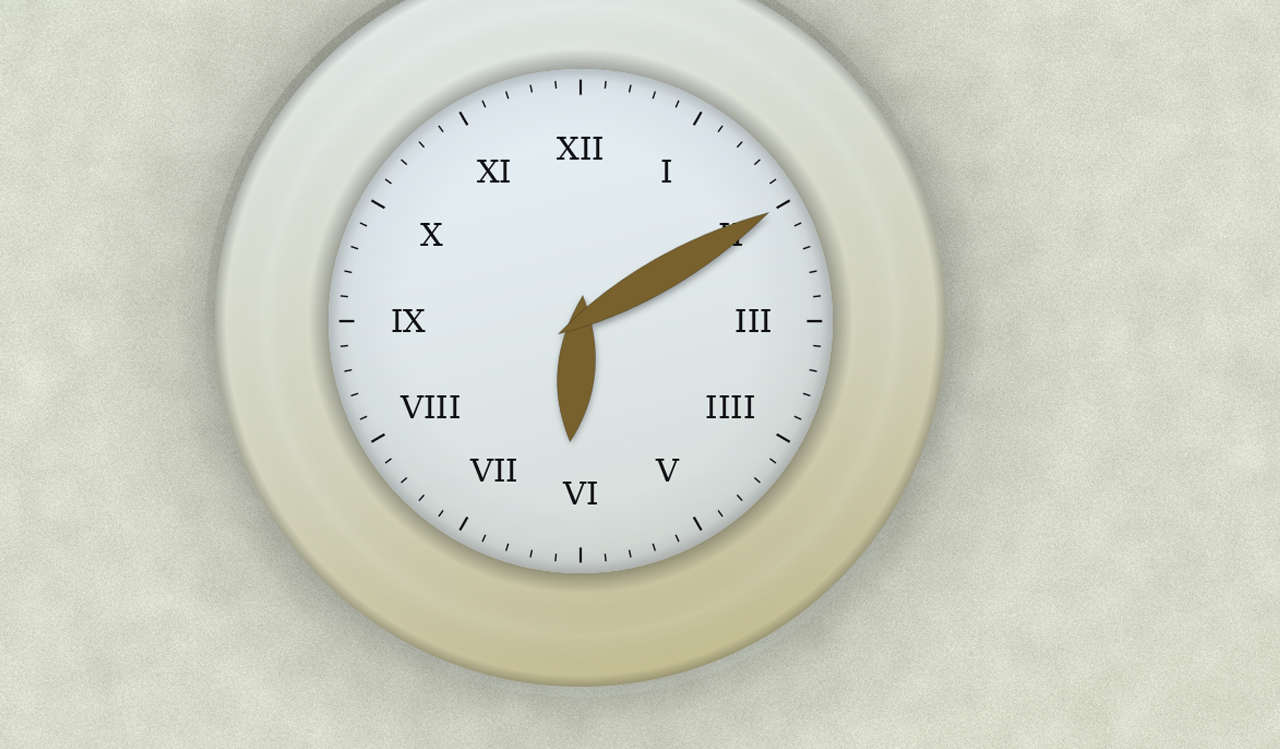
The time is 6:10
